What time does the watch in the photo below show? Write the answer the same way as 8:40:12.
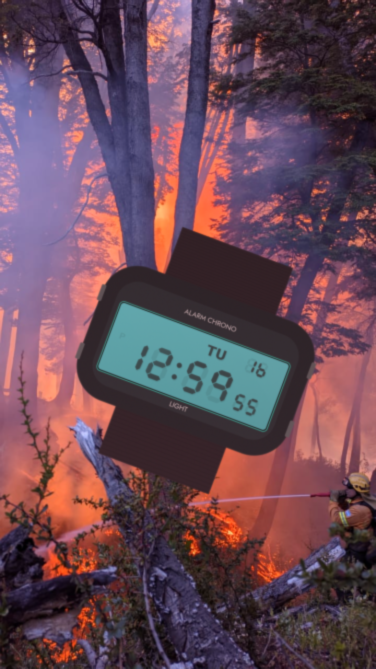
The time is 12:59:55
